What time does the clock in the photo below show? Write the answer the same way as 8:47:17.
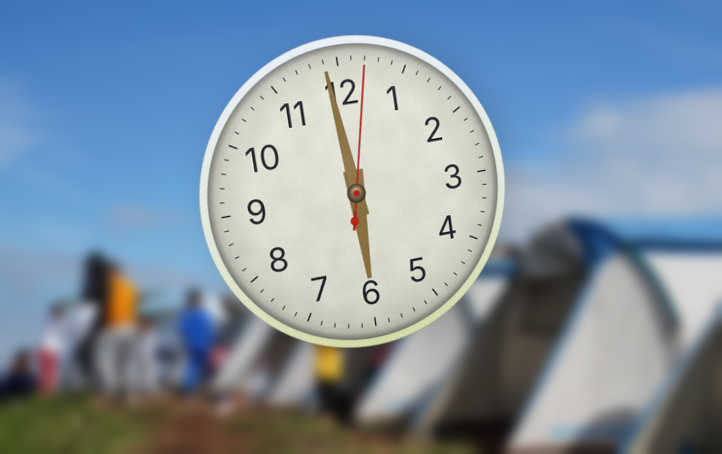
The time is 5:59:02
